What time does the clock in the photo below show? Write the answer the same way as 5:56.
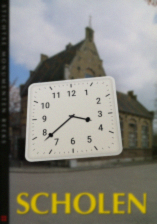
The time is 3:38
